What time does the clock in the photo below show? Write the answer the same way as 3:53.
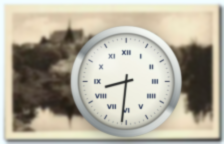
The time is 8:31
